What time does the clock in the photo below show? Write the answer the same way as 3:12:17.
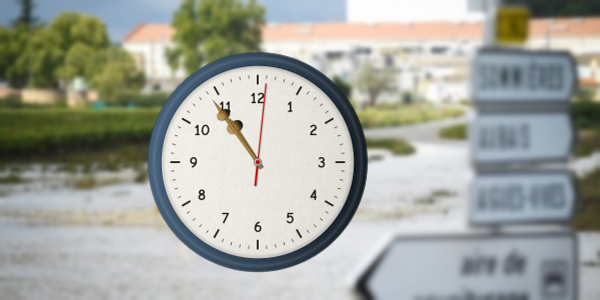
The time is 10:54:01
